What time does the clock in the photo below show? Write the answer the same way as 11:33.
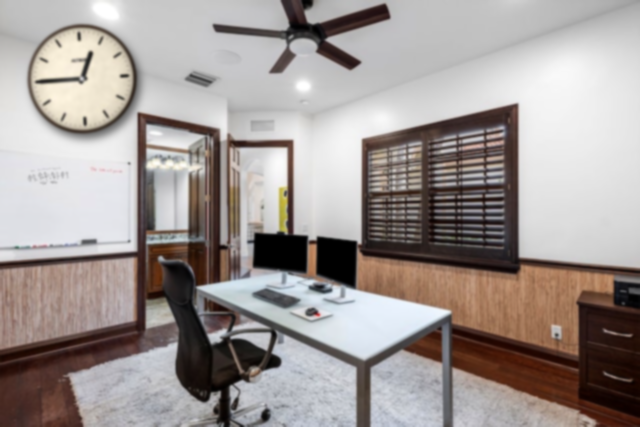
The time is 12:45
